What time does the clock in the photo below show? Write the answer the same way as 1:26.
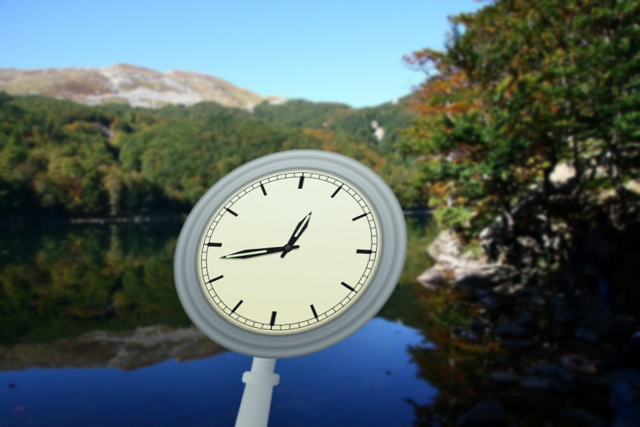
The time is 12:43
